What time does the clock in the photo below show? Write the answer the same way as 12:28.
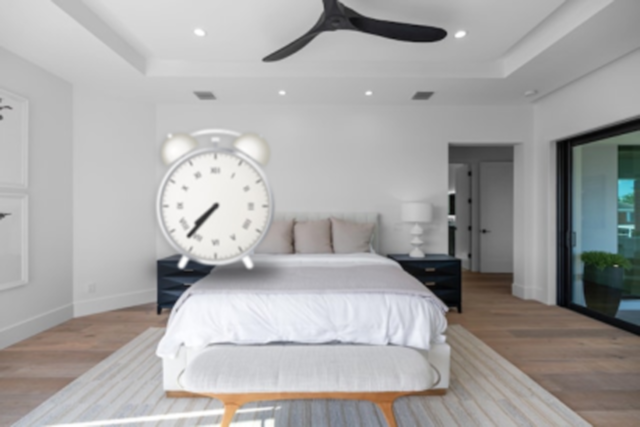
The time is 7:37
